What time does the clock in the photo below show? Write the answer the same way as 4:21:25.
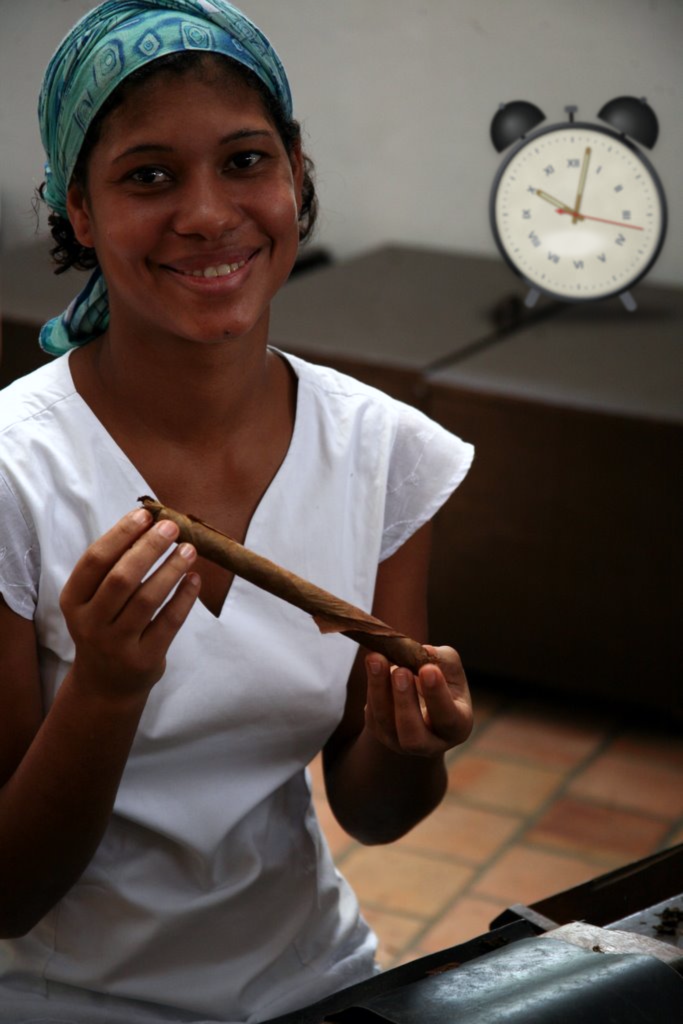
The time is 10:02:17
